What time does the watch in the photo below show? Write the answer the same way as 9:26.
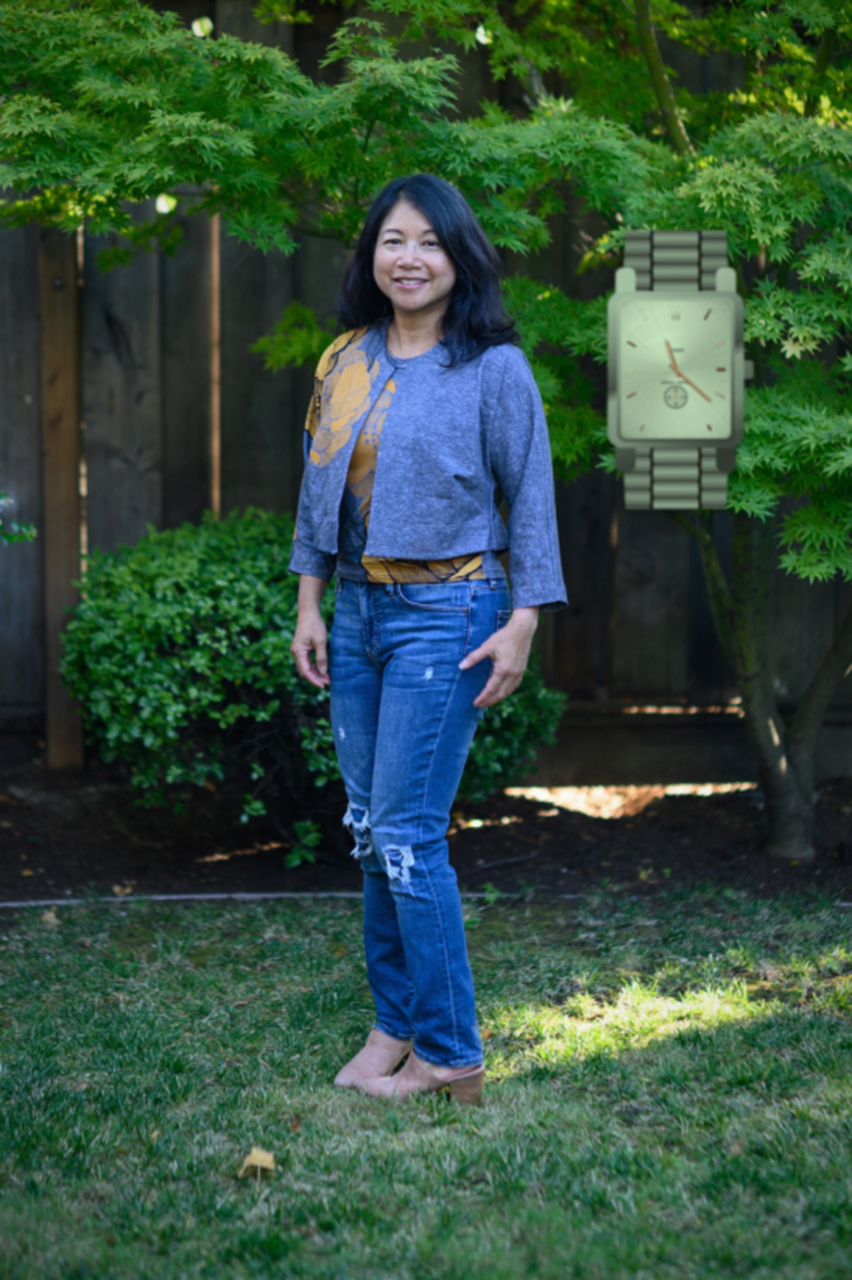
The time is 11:22
